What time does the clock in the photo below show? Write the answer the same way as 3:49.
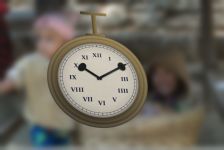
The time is 10:10
